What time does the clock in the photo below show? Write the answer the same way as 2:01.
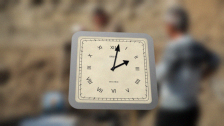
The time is 2:02
